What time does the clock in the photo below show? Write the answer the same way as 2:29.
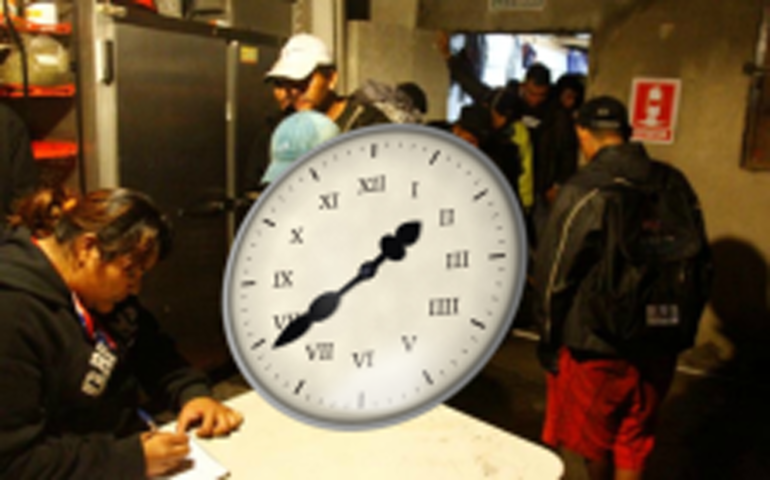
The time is 1:39
